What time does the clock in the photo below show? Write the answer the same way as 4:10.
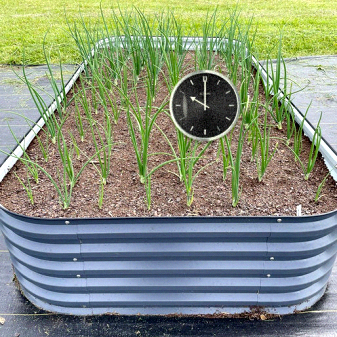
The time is 10:00
